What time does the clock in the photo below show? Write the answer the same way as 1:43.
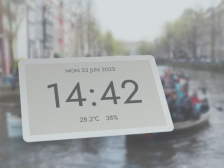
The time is 14:42
